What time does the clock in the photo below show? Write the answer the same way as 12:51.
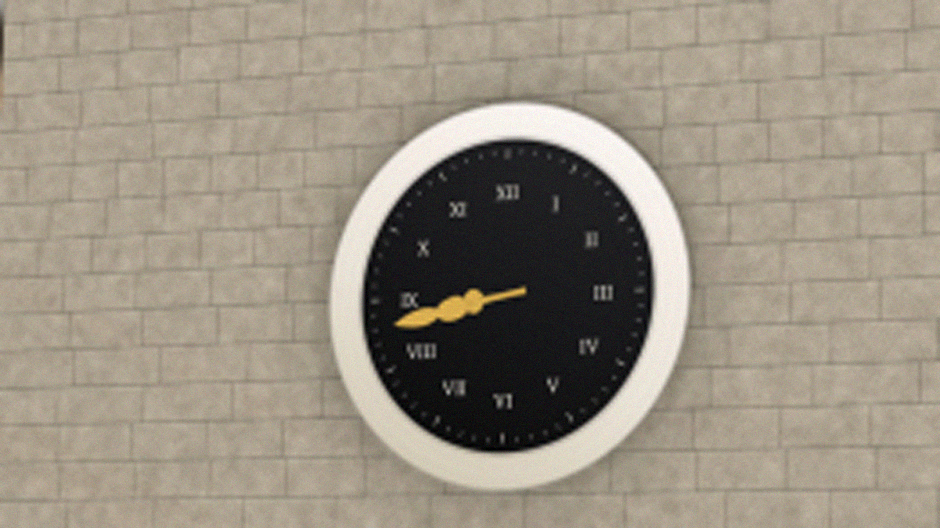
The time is 8:43
